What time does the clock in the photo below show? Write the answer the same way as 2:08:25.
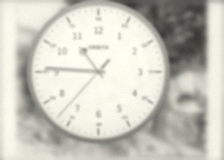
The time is 10:45:37
